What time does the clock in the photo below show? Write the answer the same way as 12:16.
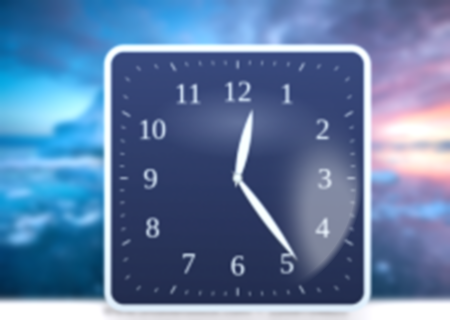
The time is 12:24
